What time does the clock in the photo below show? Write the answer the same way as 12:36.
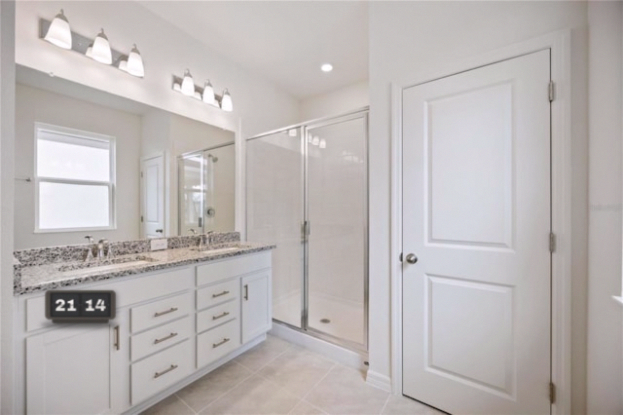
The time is 21:14
